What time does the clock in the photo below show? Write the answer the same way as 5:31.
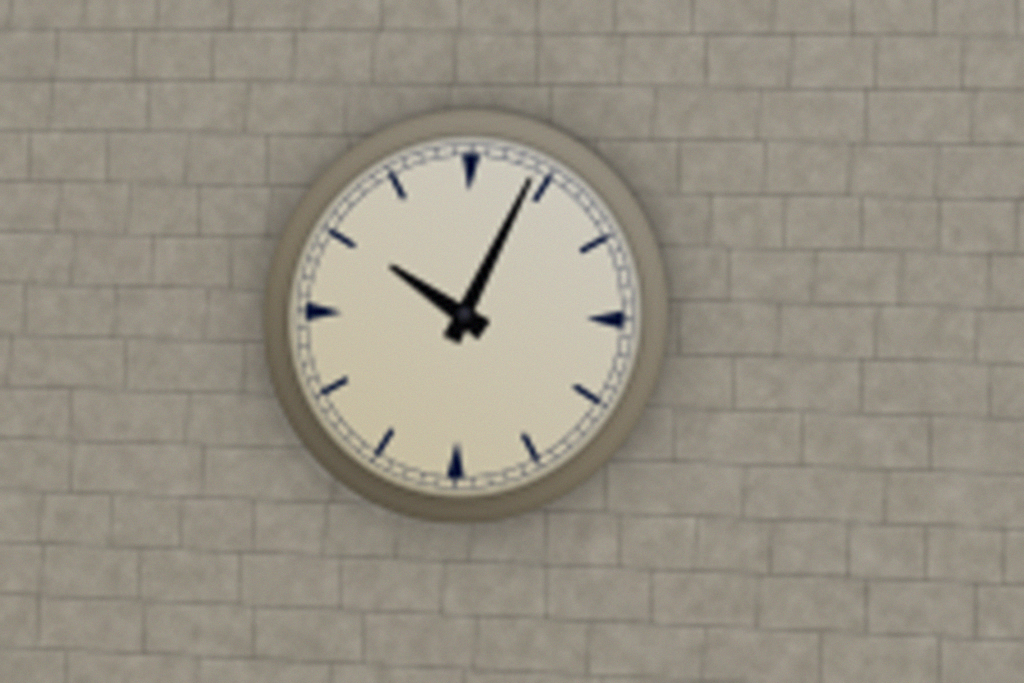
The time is 10:04
